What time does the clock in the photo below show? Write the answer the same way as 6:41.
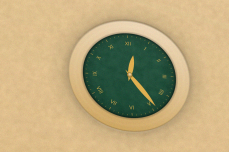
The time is 12:24
